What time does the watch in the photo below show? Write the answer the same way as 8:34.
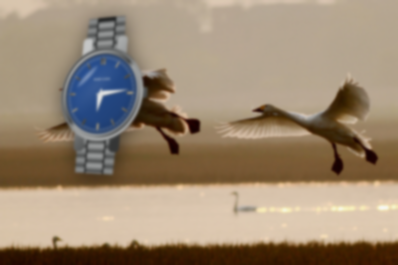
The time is 6:14
